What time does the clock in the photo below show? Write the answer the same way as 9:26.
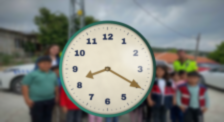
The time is 8:20
